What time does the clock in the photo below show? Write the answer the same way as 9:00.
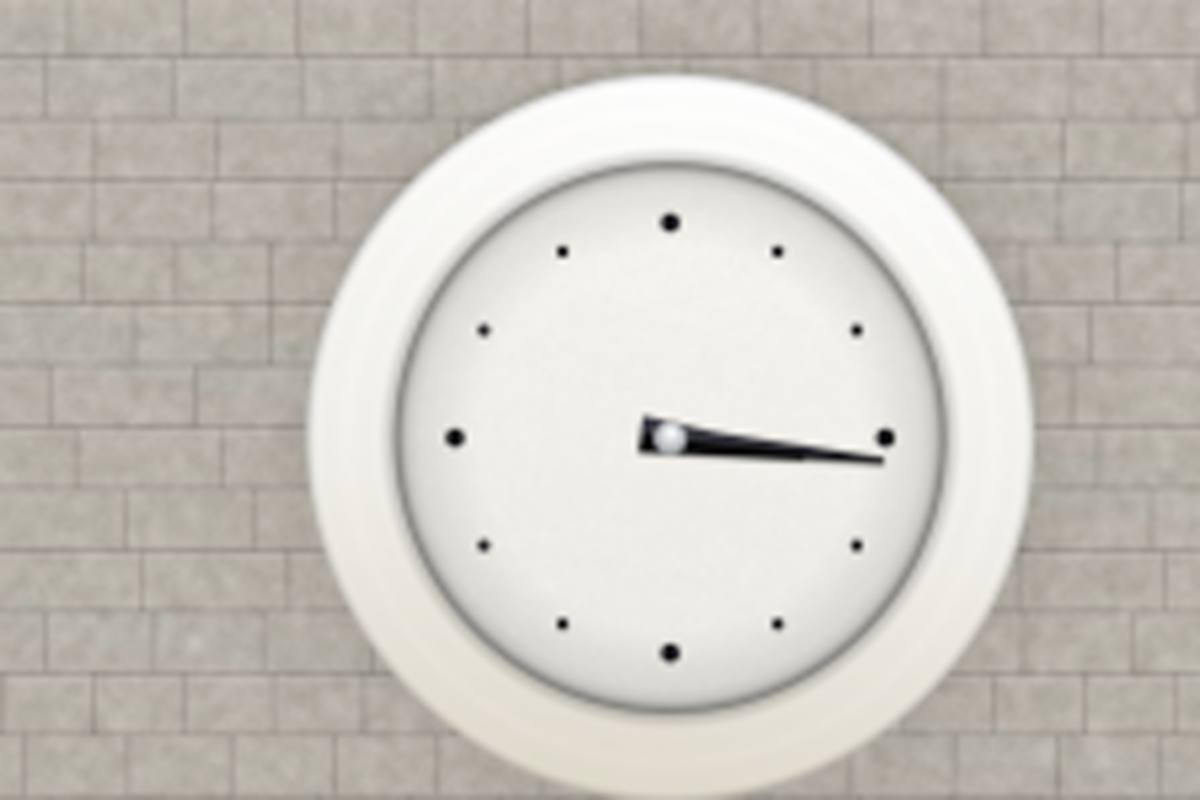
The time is 3:16
